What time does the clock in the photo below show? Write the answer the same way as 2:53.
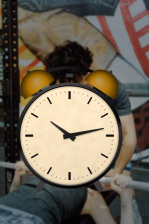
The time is 10:13
